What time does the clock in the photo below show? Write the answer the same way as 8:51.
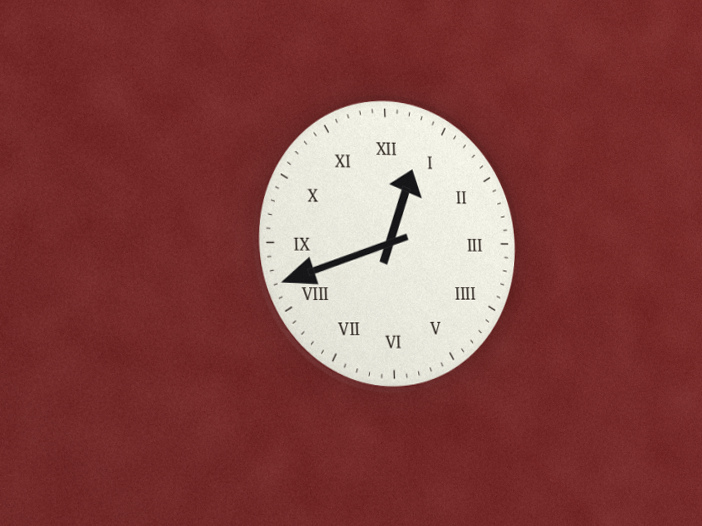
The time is 12:42
